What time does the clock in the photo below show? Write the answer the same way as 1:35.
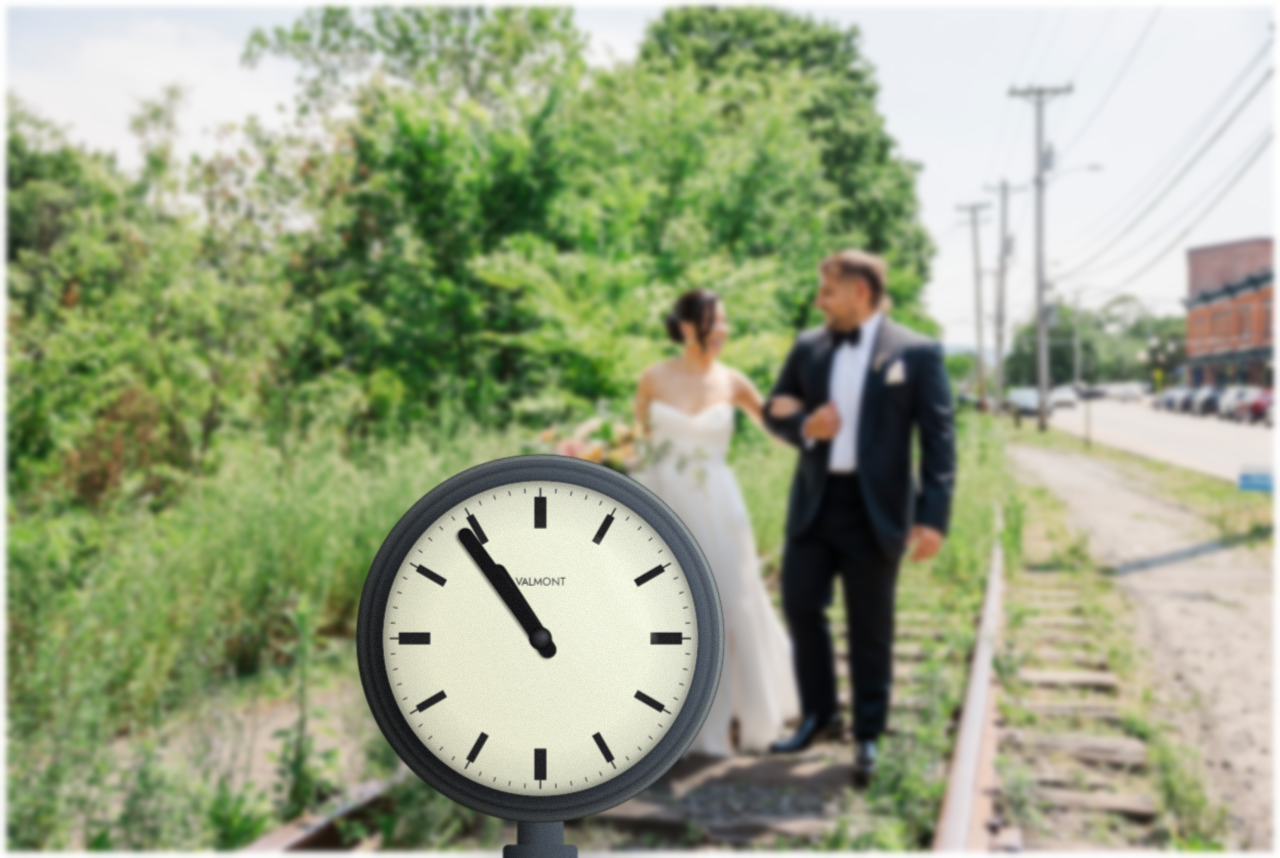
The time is 10:54
